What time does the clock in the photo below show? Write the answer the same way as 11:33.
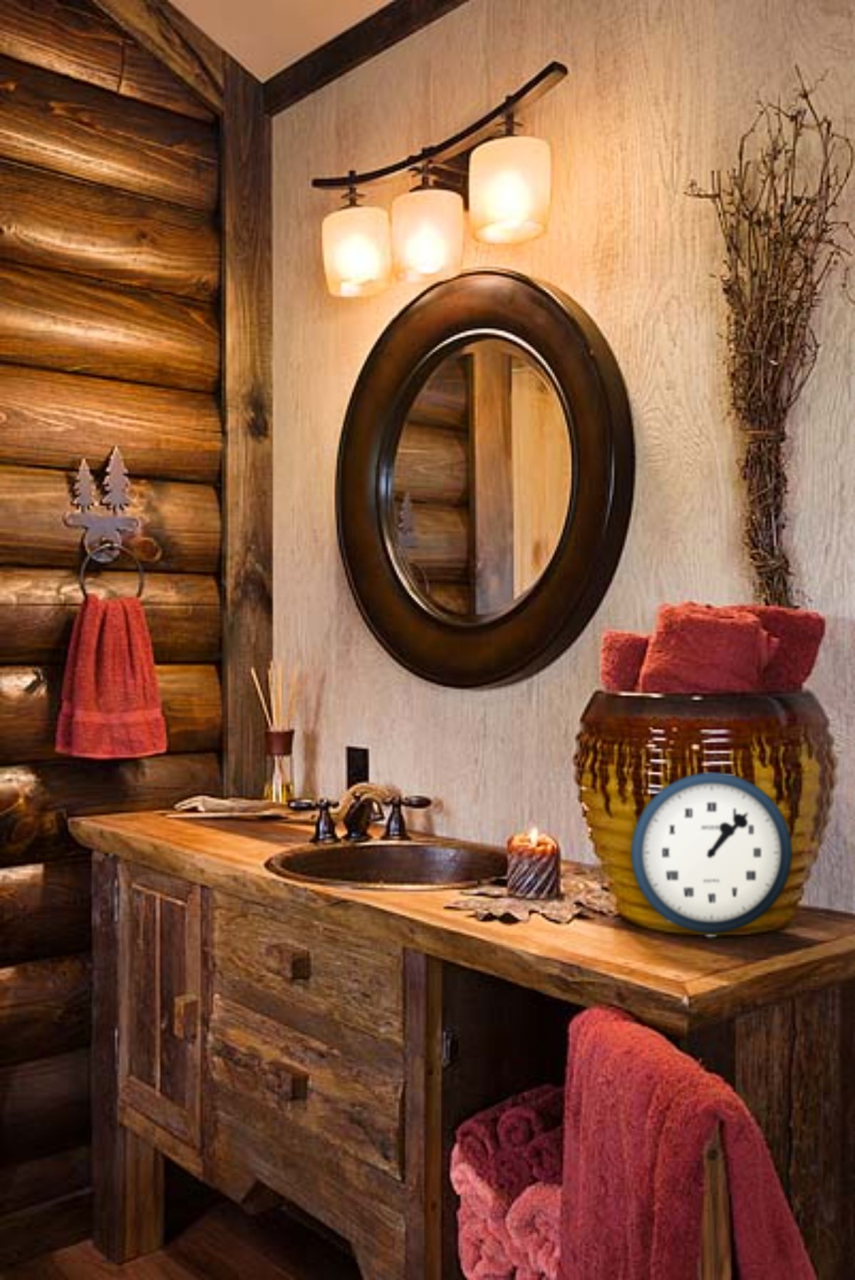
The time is 1:07
